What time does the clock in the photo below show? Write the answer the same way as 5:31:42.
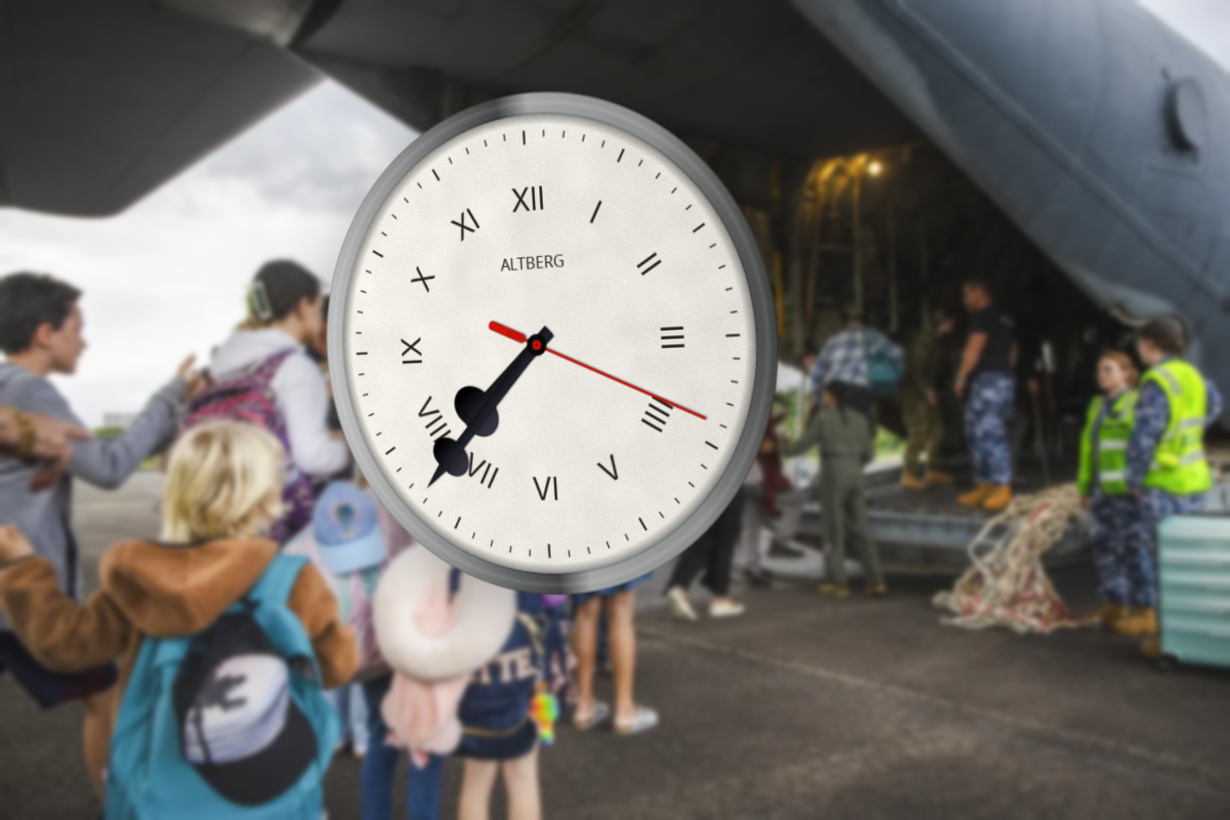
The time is 7:37:19
